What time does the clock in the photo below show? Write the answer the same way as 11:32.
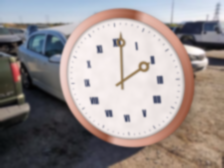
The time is 2:01
